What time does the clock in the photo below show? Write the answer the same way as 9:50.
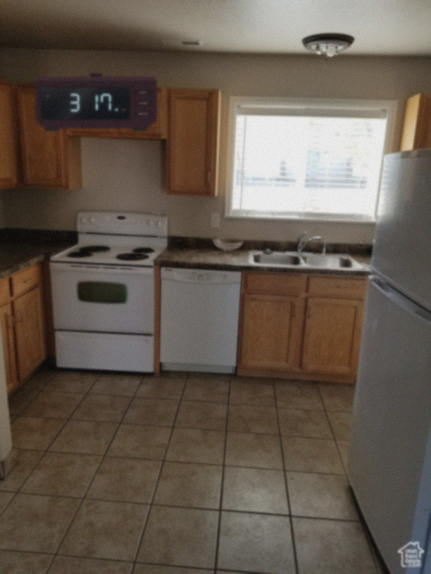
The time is 3:17
